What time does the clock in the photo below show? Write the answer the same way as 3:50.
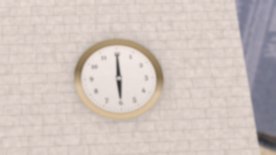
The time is 6:00
